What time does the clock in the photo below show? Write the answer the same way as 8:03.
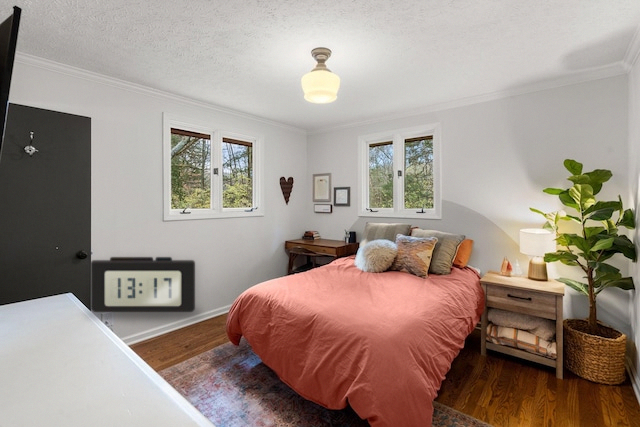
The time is 13:17
